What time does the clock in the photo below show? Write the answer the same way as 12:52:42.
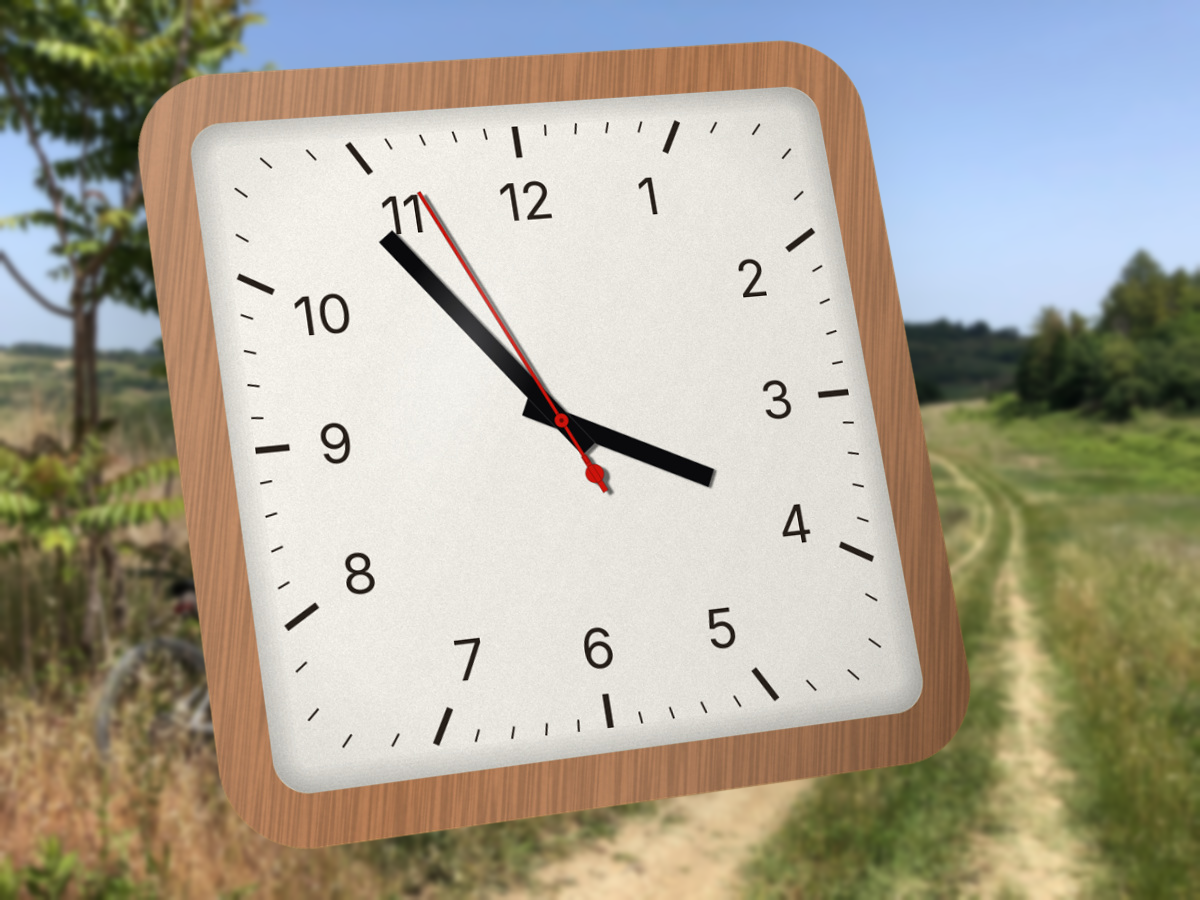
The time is 3:53:56
